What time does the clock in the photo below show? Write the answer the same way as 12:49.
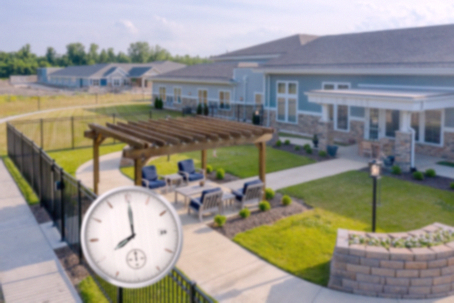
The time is 8:00
